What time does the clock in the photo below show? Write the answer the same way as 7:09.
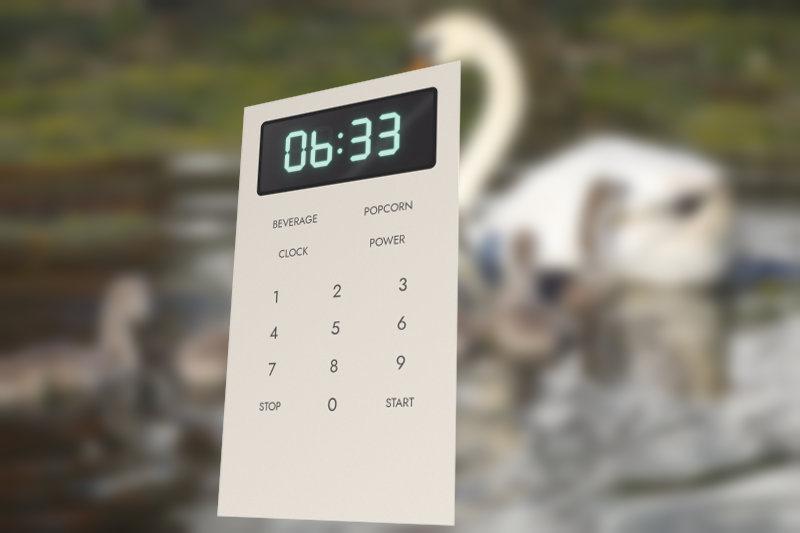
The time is 6:33
